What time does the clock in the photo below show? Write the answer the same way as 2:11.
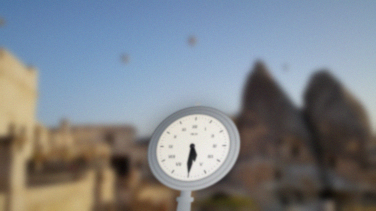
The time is 5:30
